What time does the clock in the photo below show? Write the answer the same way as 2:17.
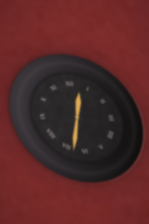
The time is 12:33
